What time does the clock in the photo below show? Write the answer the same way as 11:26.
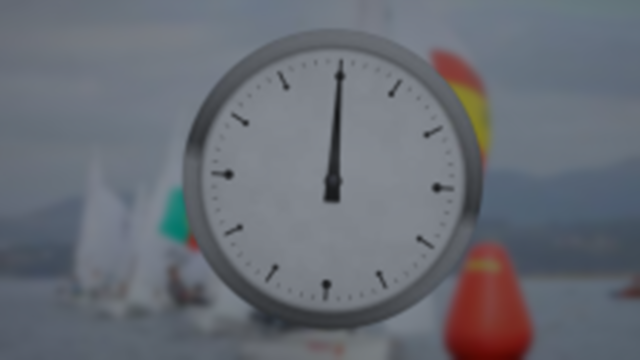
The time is 12:00
